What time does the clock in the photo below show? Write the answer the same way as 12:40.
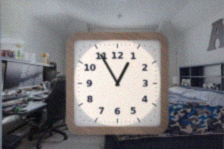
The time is 12:55
